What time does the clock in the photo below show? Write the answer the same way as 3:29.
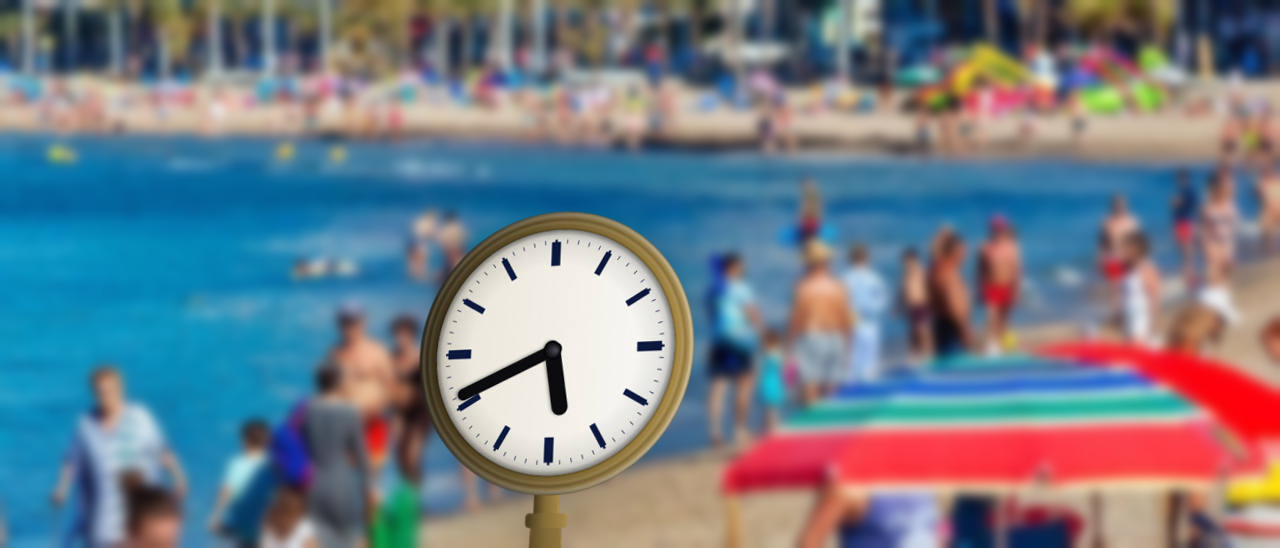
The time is 5:41
